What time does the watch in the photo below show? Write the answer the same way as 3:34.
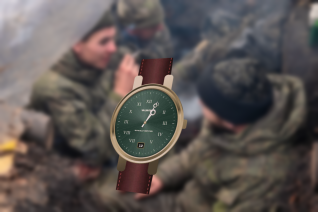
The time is 1:04
